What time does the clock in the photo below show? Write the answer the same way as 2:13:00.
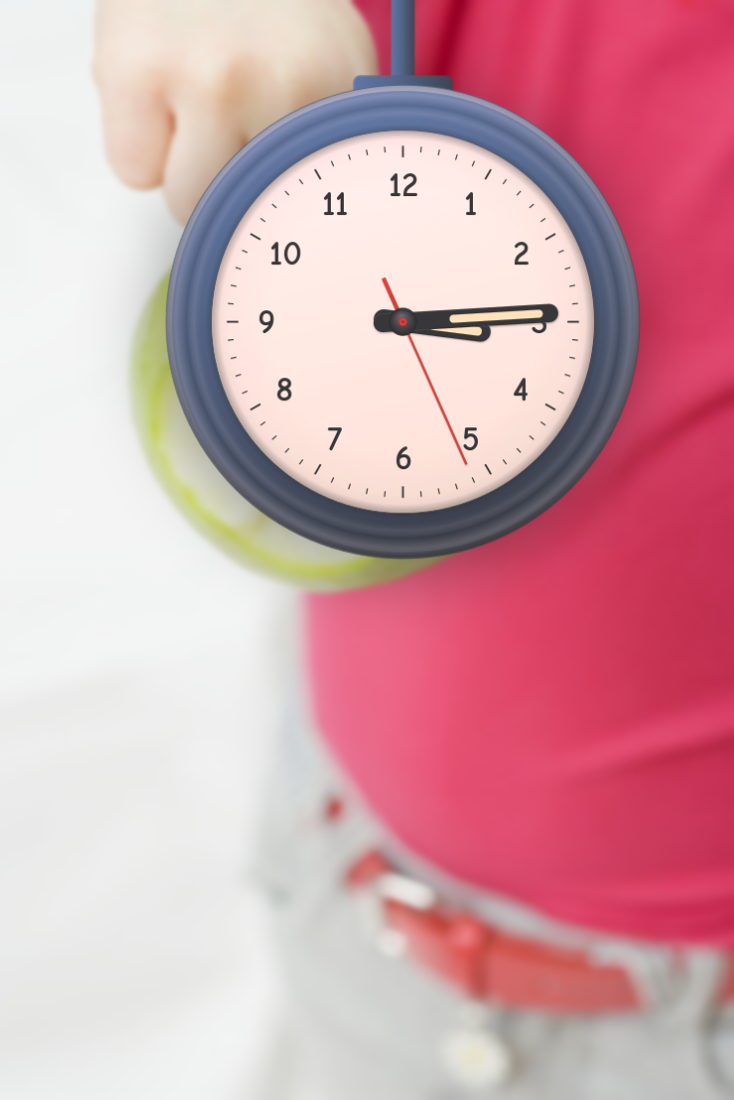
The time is 3:14:26
